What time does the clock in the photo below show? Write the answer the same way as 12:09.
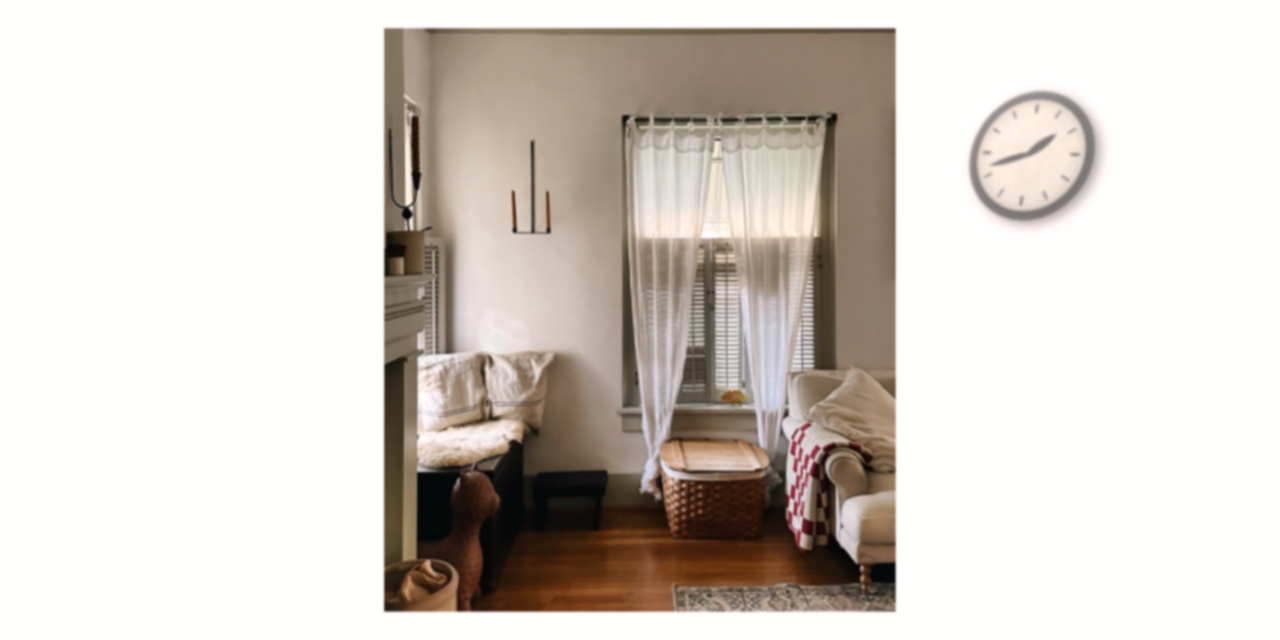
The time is 1:42
